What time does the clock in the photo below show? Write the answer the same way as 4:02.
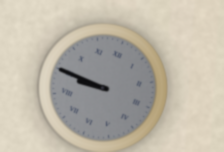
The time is 8:45
